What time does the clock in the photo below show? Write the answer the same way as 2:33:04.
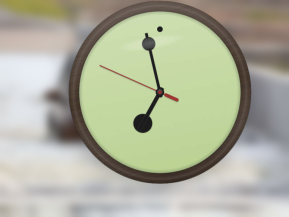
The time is 6:57:49
